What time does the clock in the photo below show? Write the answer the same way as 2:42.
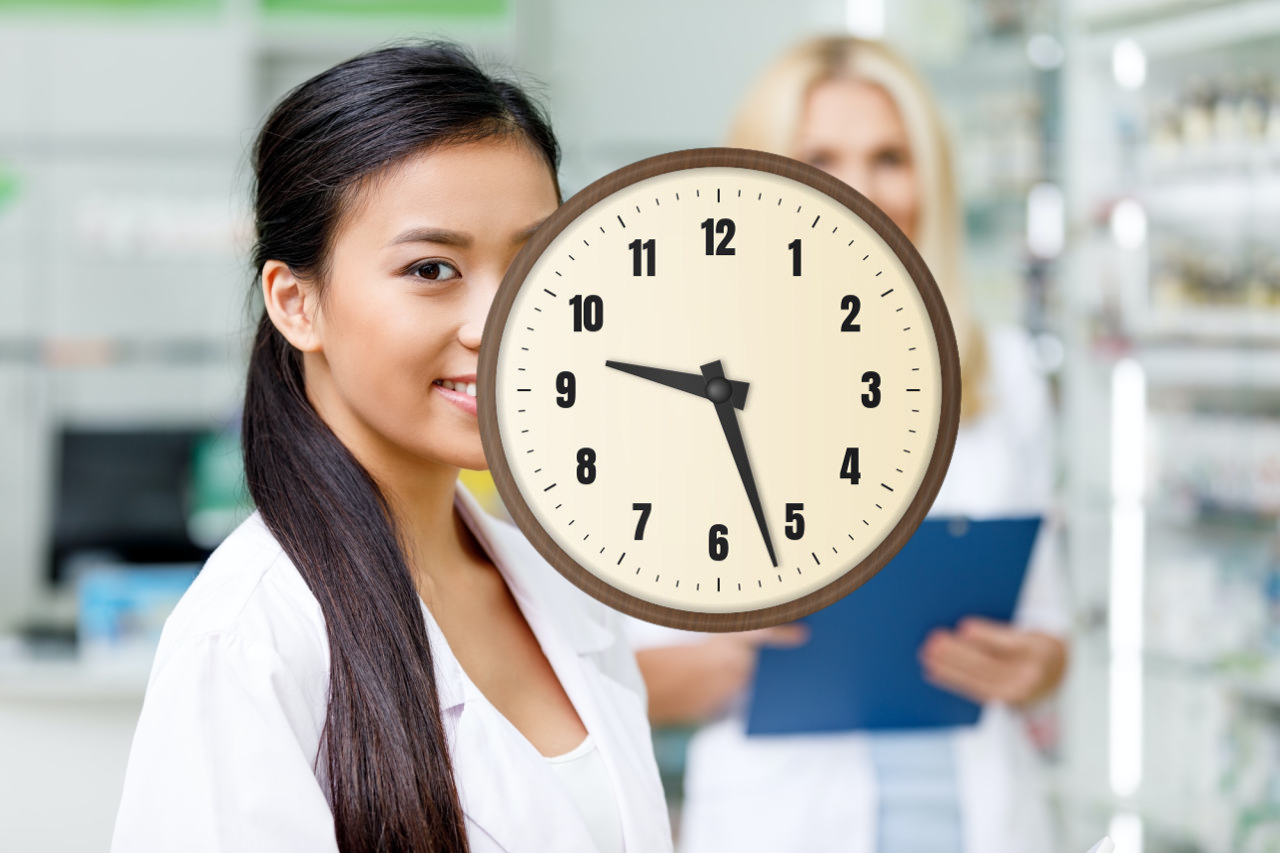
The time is 9:27
